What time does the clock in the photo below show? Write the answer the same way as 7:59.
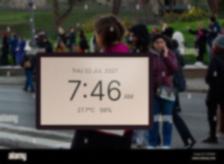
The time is 7:46
